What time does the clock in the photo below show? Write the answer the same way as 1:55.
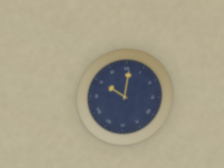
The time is 10:01
